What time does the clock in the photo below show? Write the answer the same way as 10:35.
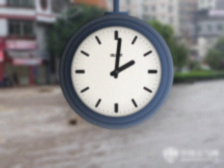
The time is 2:01
